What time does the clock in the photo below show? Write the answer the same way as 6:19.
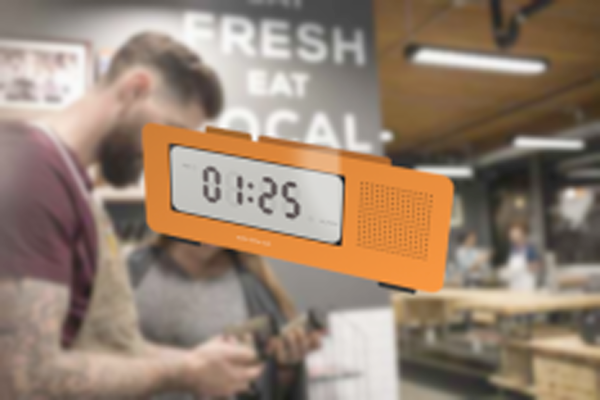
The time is 1:25
